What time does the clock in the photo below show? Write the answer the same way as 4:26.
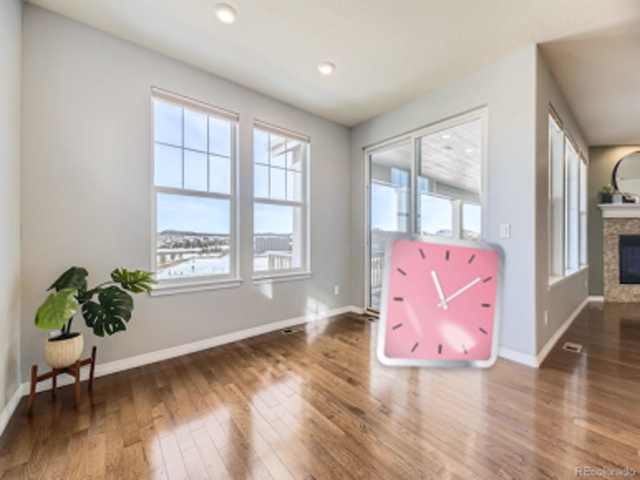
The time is 11:09
